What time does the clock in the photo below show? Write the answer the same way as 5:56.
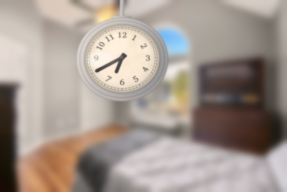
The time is 6:40
